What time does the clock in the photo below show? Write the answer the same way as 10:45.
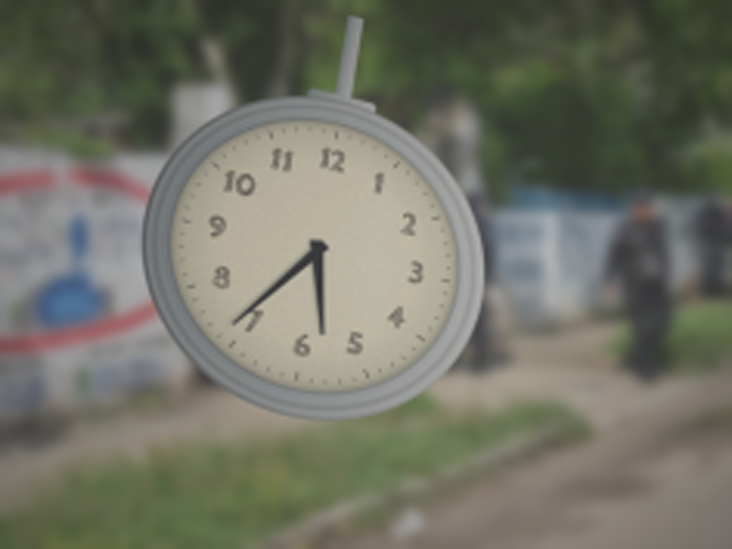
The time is 5:36
